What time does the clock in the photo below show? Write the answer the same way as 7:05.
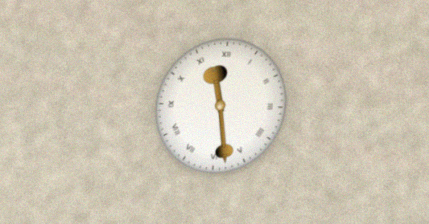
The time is 11:28
